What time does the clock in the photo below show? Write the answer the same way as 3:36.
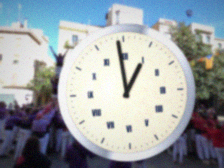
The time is 12:59
